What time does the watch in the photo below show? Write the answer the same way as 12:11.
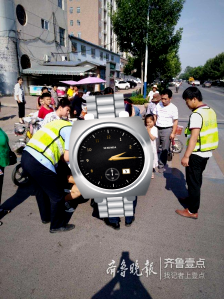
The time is 2:15
